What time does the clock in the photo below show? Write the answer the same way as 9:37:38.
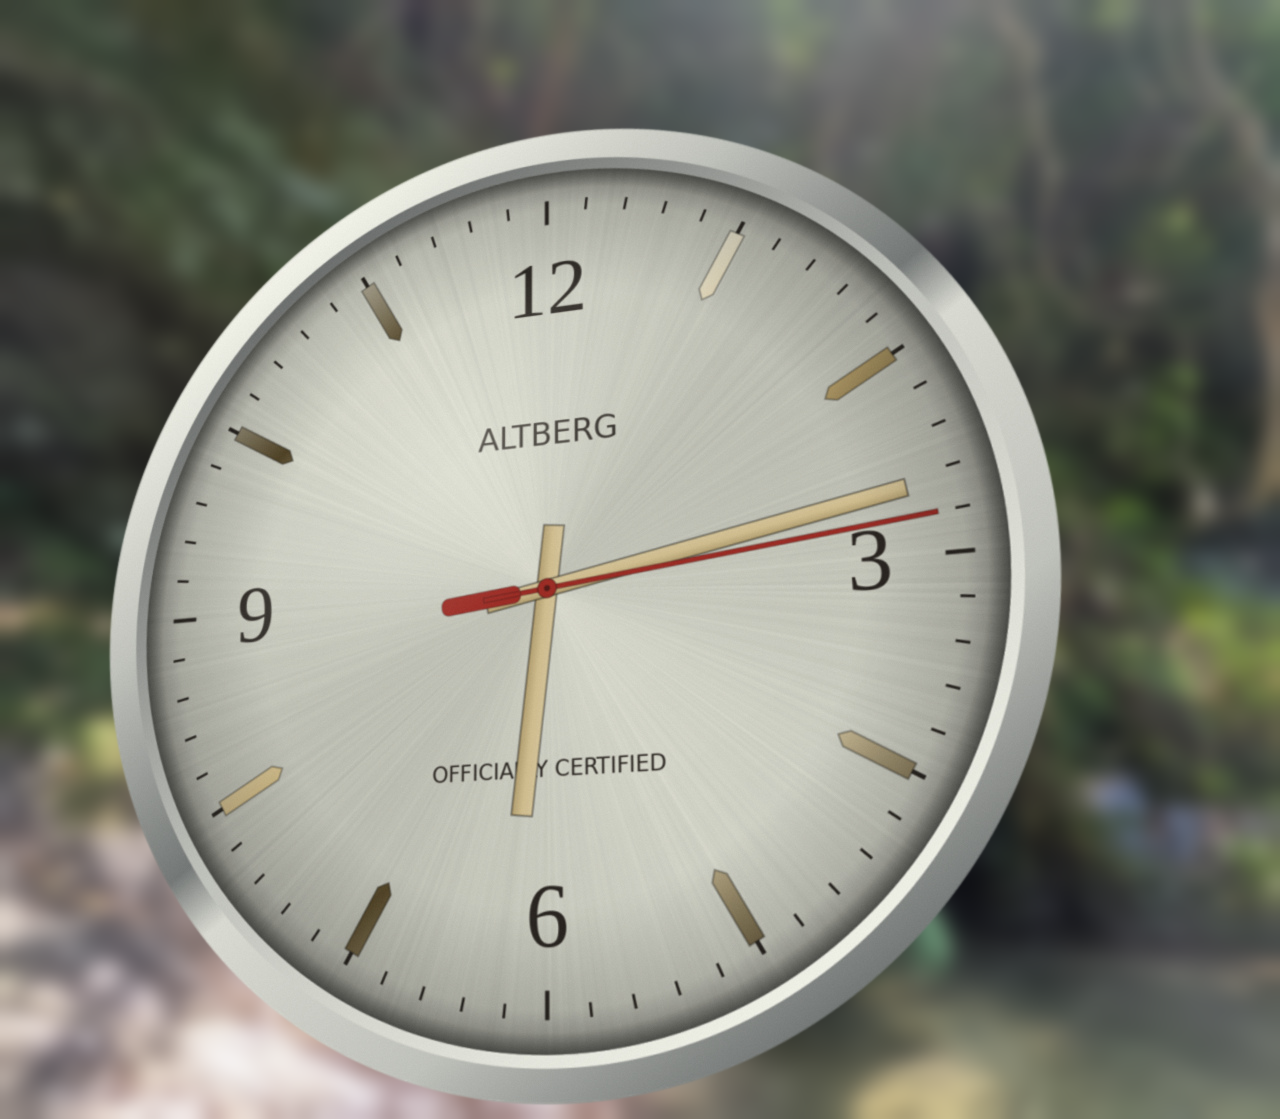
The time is 6:13:14
